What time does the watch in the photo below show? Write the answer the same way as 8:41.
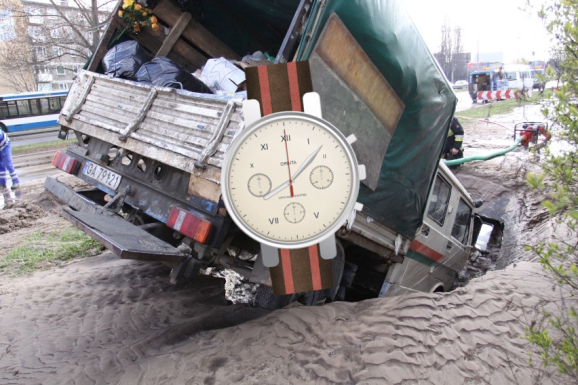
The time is 8:08
